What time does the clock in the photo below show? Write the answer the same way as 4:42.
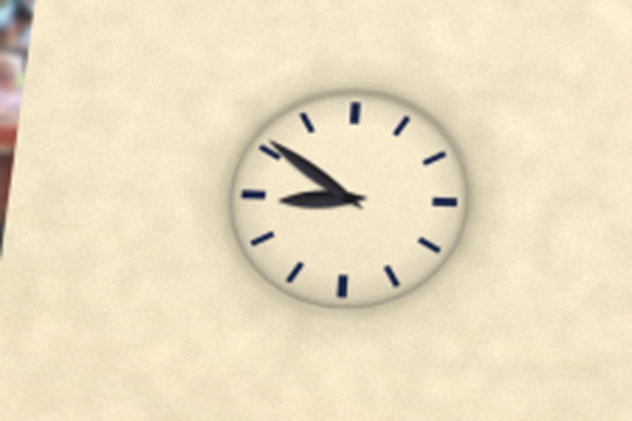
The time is 8:51
